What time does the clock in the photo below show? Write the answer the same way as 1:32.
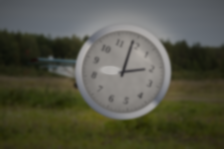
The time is 1:59
